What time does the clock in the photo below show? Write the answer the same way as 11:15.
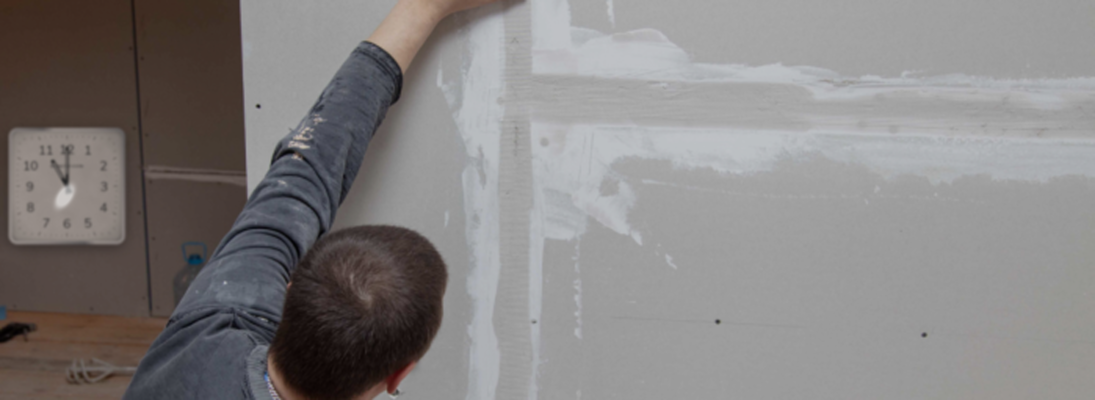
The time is 11:00
